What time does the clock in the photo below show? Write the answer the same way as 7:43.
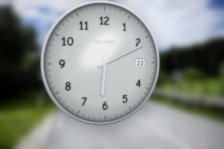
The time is 6:11
